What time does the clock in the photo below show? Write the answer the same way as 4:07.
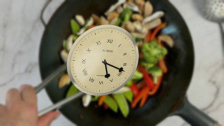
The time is 5:18
